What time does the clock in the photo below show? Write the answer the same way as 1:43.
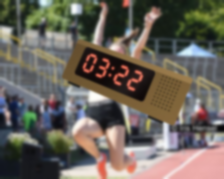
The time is 3:22
